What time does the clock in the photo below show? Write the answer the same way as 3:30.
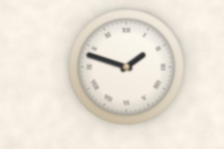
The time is 1:48
